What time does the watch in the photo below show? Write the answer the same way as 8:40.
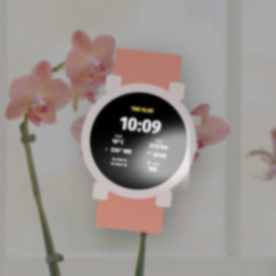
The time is 10:09
